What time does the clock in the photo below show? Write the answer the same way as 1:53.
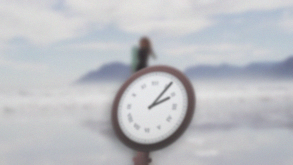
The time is 2:06
